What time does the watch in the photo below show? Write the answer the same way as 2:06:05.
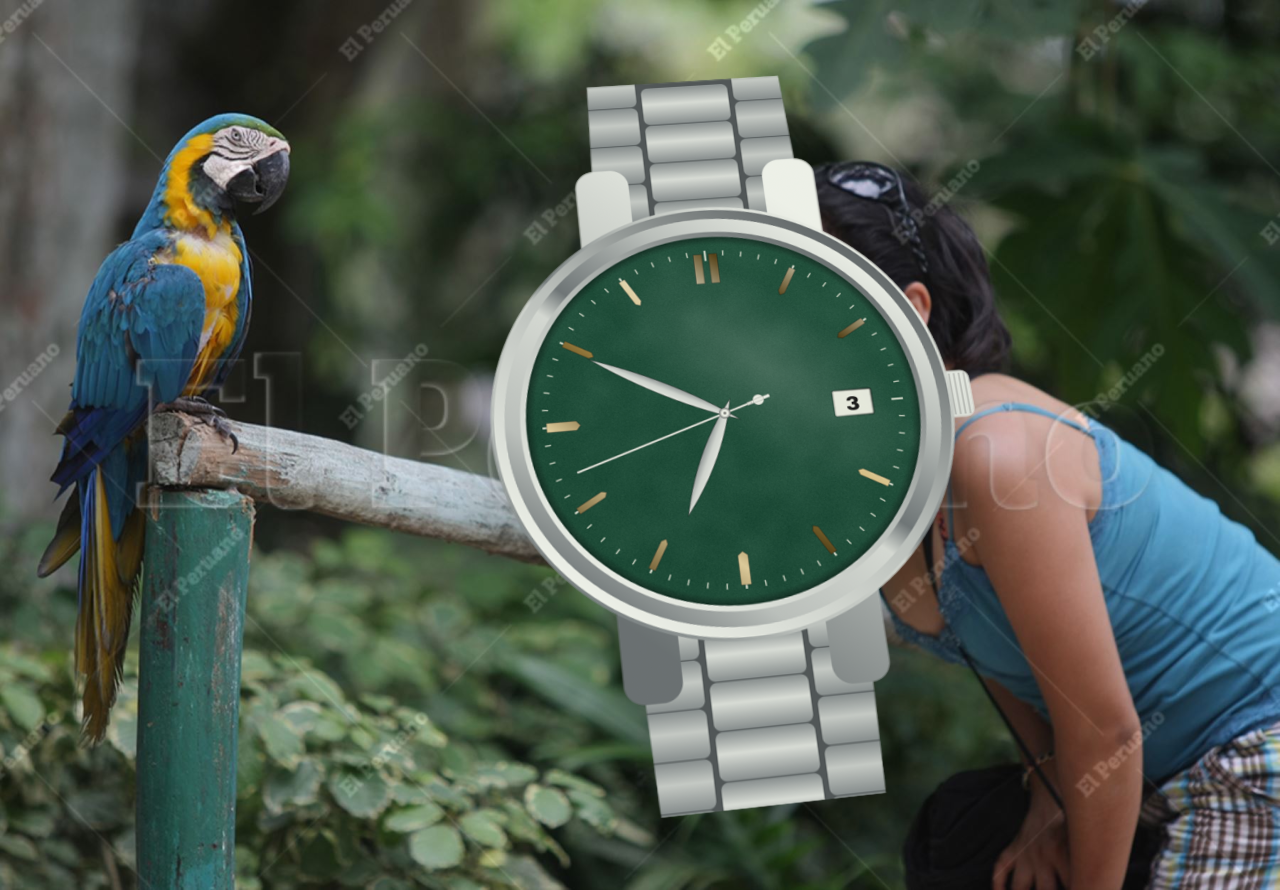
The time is 6:49:42
